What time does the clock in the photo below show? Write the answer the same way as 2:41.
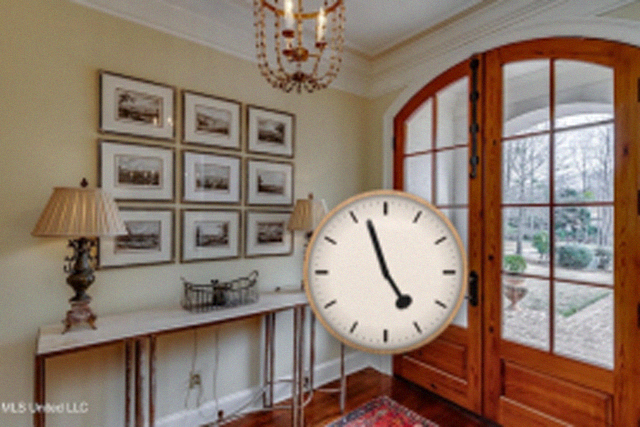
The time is 4:57
